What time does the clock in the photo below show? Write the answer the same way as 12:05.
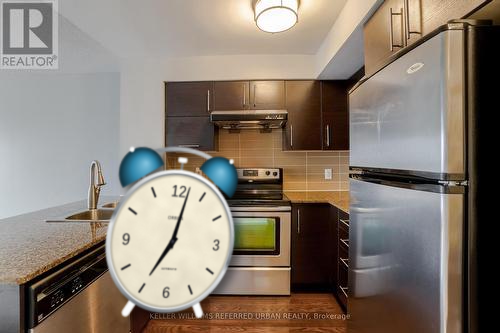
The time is 7:02
